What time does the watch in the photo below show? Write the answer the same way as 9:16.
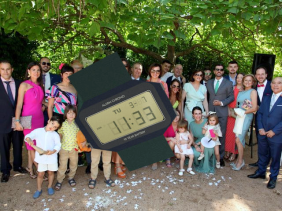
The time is 11:33
